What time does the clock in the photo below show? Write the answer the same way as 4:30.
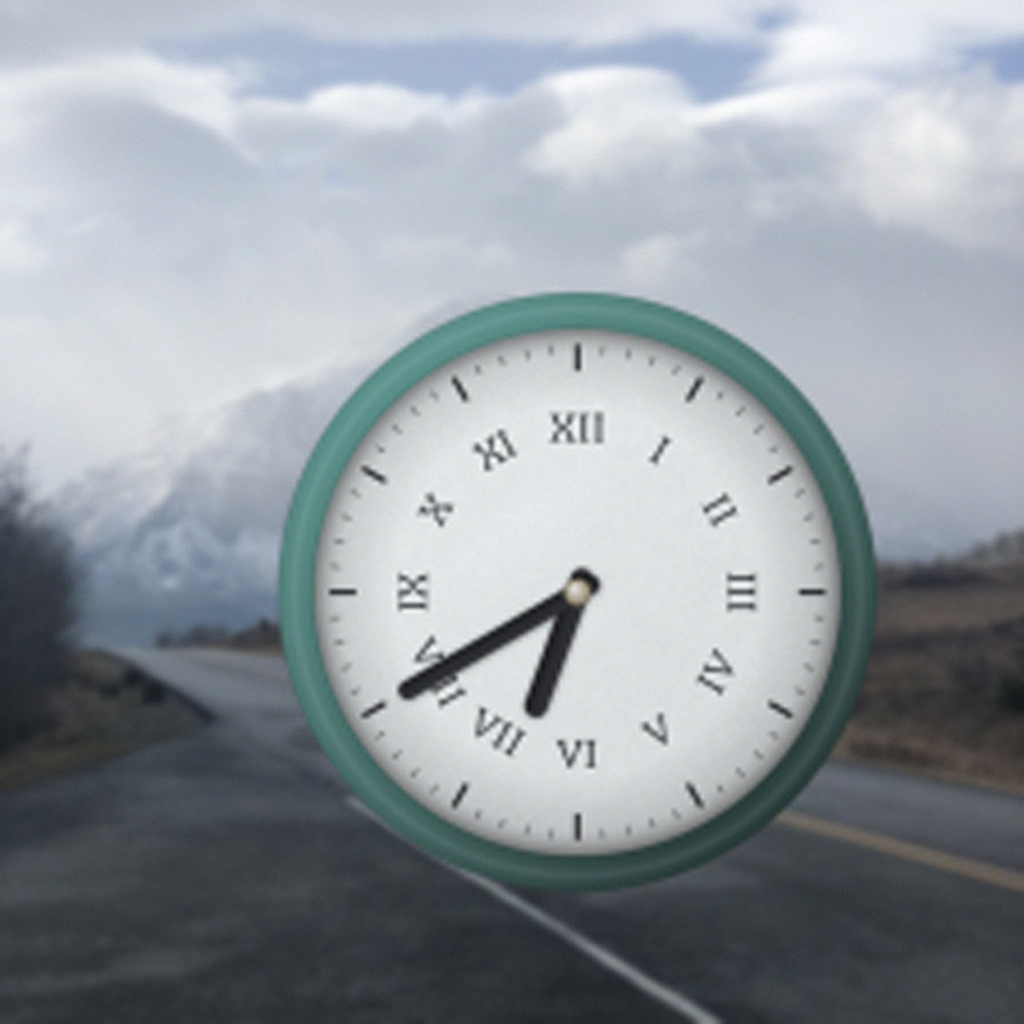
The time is 6:40
